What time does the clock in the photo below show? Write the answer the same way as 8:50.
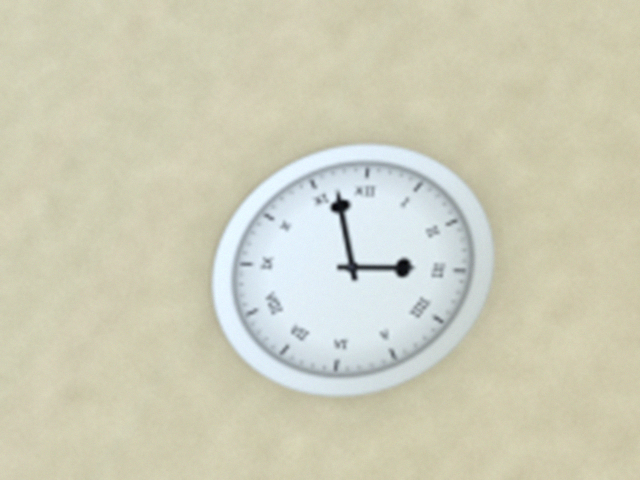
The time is 2:57
